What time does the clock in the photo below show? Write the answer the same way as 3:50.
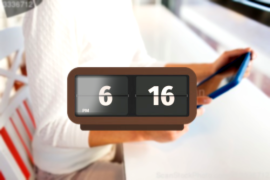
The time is 6:16
